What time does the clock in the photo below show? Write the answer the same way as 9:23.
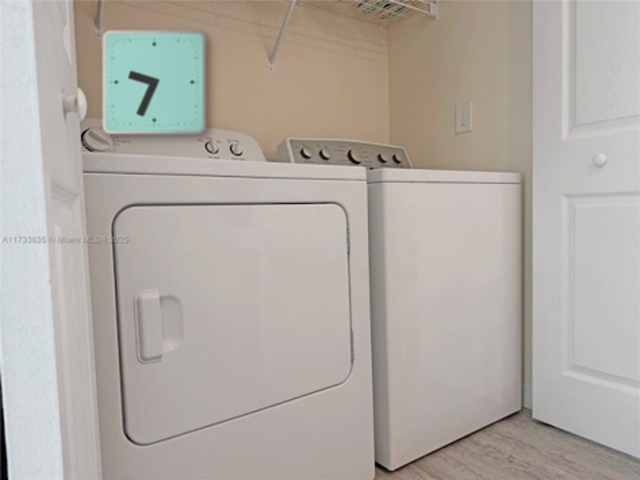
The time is 9:34
